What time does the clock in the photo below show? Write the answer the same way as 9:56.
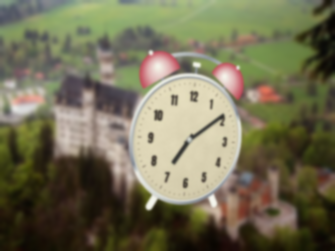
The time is 7:09
